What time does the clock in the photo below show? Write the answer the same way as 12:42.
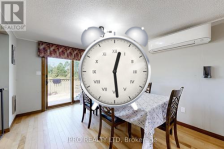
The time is 12:29
